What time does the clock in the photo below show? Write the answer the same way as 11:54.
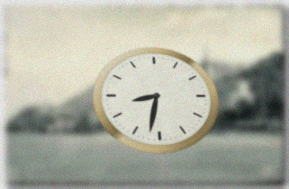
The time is 8:32
